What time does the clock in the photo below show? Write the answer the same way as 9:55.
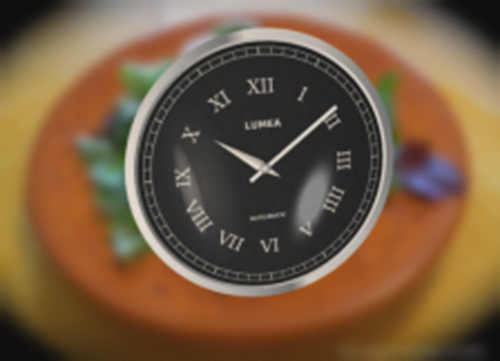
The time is 10:09
